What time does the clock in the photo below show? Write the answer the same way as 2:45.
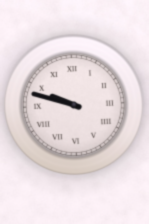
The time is 9:48
